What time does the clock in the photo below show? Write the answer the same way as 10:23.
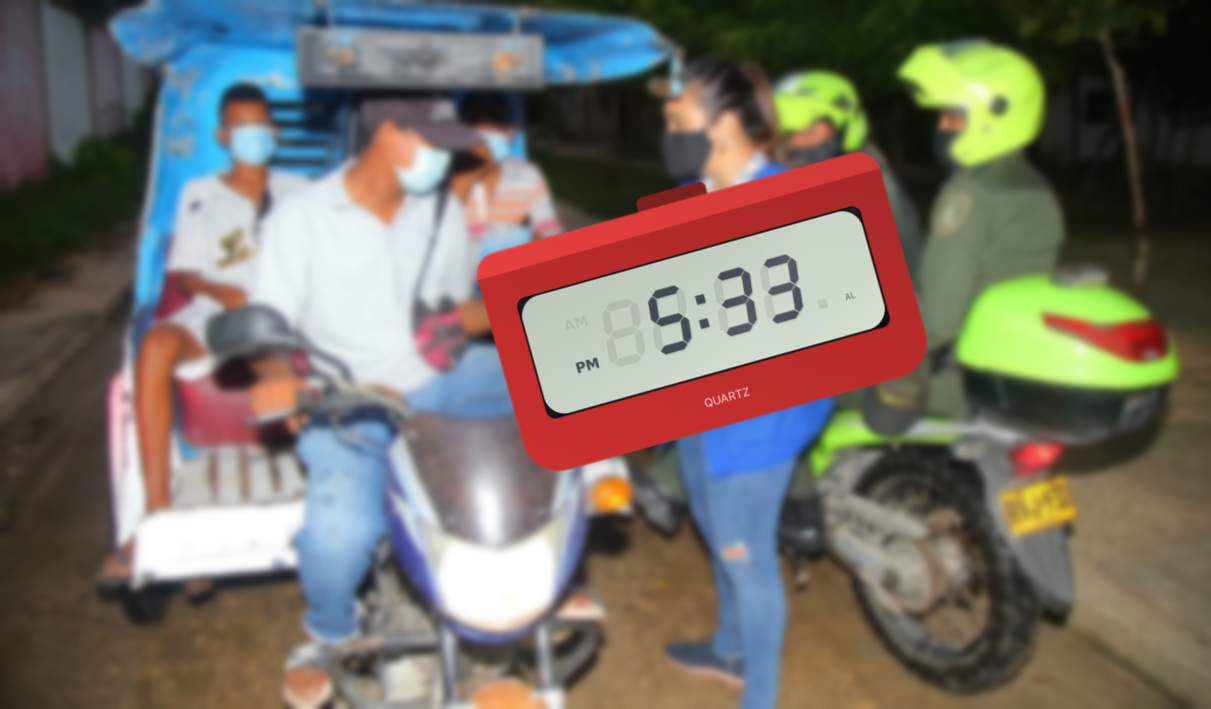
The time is 5:33
